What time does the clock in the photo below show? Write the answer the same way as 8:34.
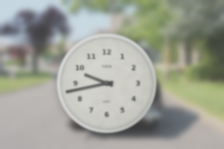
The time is 9:43
